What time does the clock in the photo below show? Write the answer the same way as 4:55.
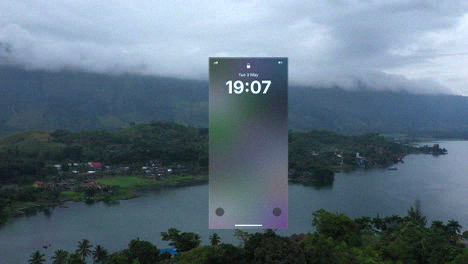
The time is 19:07
